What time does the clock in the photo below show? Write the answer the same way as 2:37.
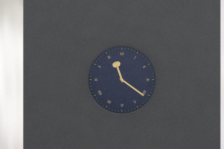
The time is 11:21
